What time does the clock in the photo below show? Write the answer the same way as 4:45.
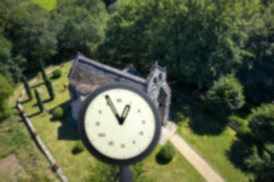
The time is 12:56
